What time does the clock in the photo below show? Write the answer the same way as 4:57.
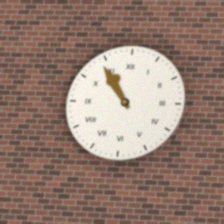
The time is 10:54
